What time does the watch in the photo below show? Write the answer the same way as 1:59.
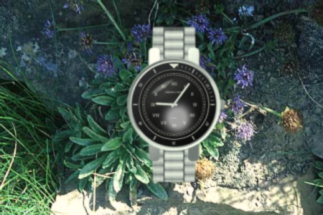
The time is 9:06
